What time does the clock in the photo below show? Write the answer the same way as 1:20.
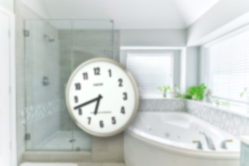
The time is 6:42
